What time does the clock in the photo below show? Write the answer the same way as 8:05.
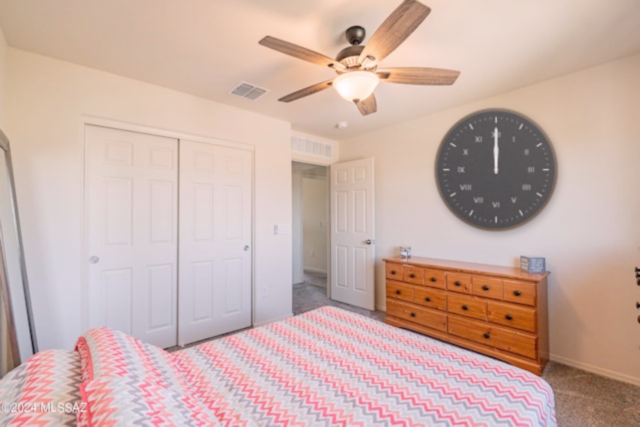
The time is 12:00
